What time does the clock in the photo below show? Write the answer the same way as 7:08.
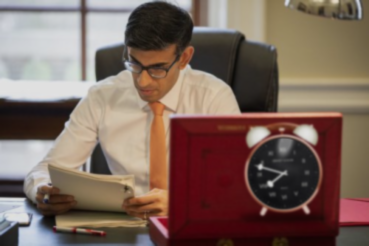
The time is 7:48
